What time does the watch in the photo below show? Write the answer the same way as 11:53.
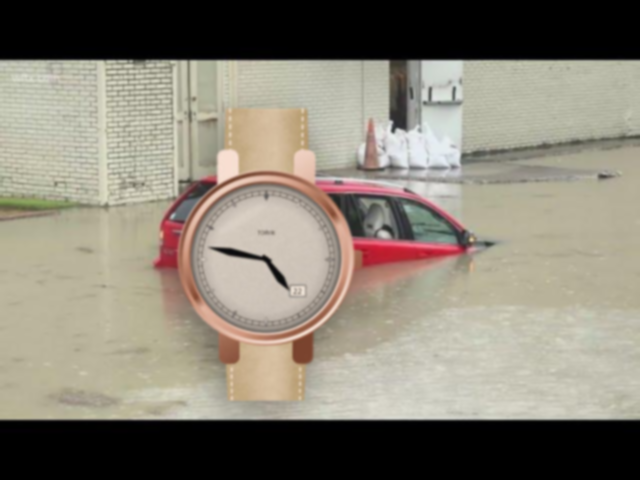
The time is 4:47
